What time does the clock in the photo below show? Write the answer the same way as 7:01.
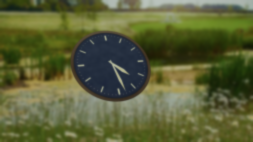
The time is 4:28
